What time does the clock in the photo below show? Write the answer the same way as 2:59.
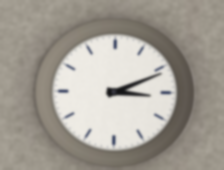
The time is 3:11
